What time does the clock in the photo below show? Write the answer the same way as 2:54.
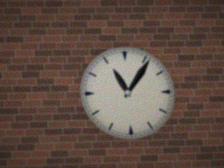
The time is 11:06
